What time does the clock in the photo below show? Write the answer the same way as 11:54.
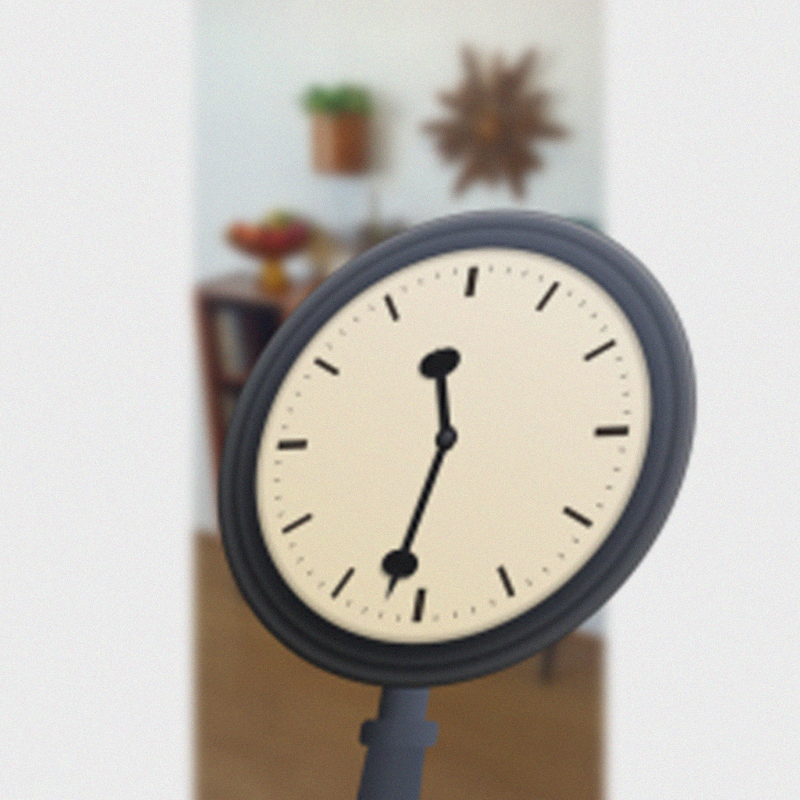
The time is 11:32
